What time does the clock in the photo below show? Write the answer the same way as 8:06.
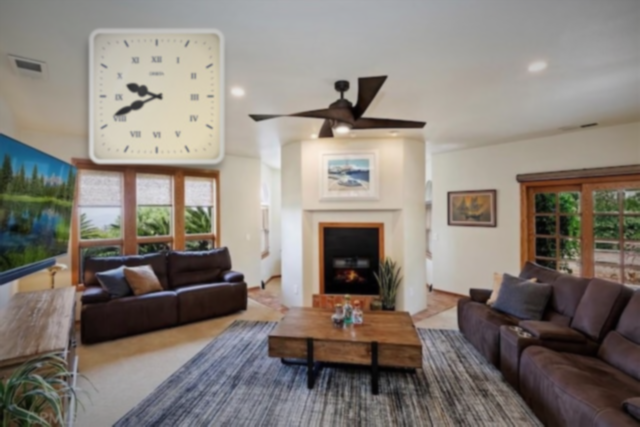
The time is 9:41
